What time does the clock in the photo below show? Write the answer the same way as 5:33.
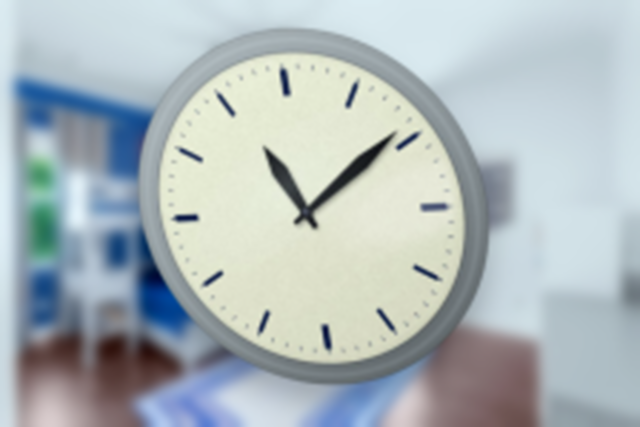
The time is 11:09
